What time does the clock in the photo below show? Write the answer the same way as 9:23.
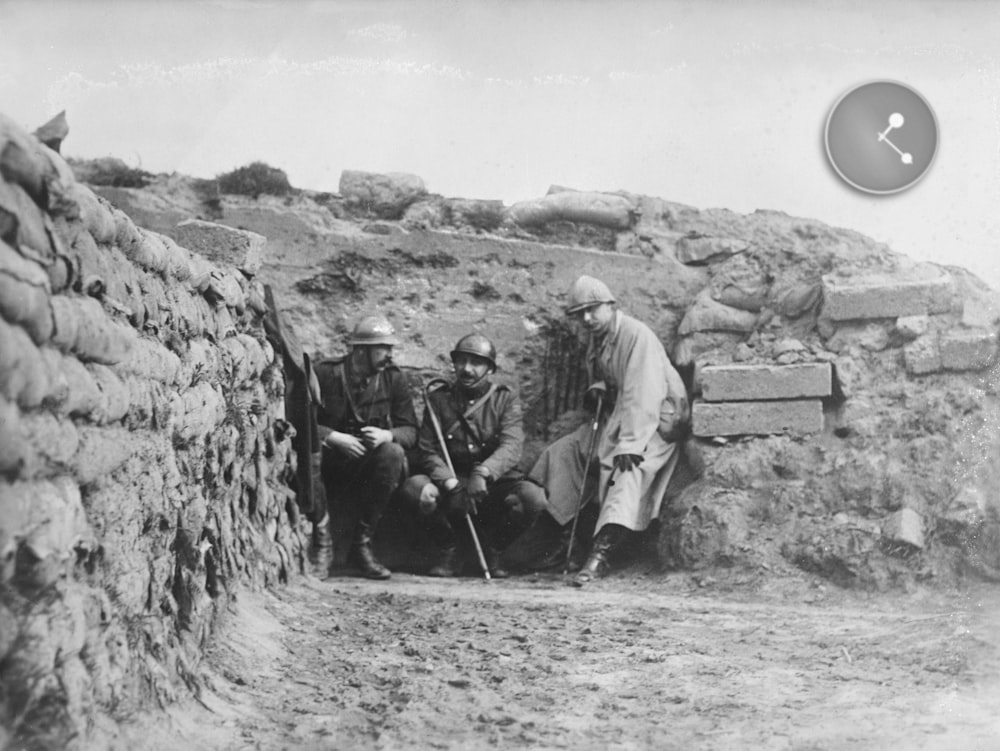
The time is 1:22
